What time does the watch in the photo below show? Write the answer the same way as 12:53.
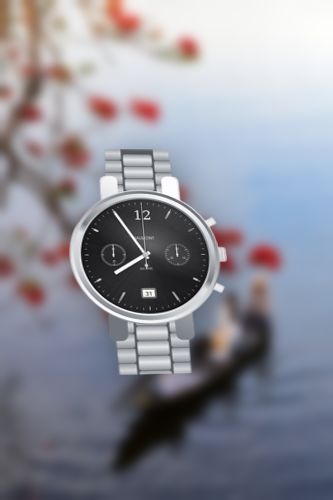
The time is 7:55
